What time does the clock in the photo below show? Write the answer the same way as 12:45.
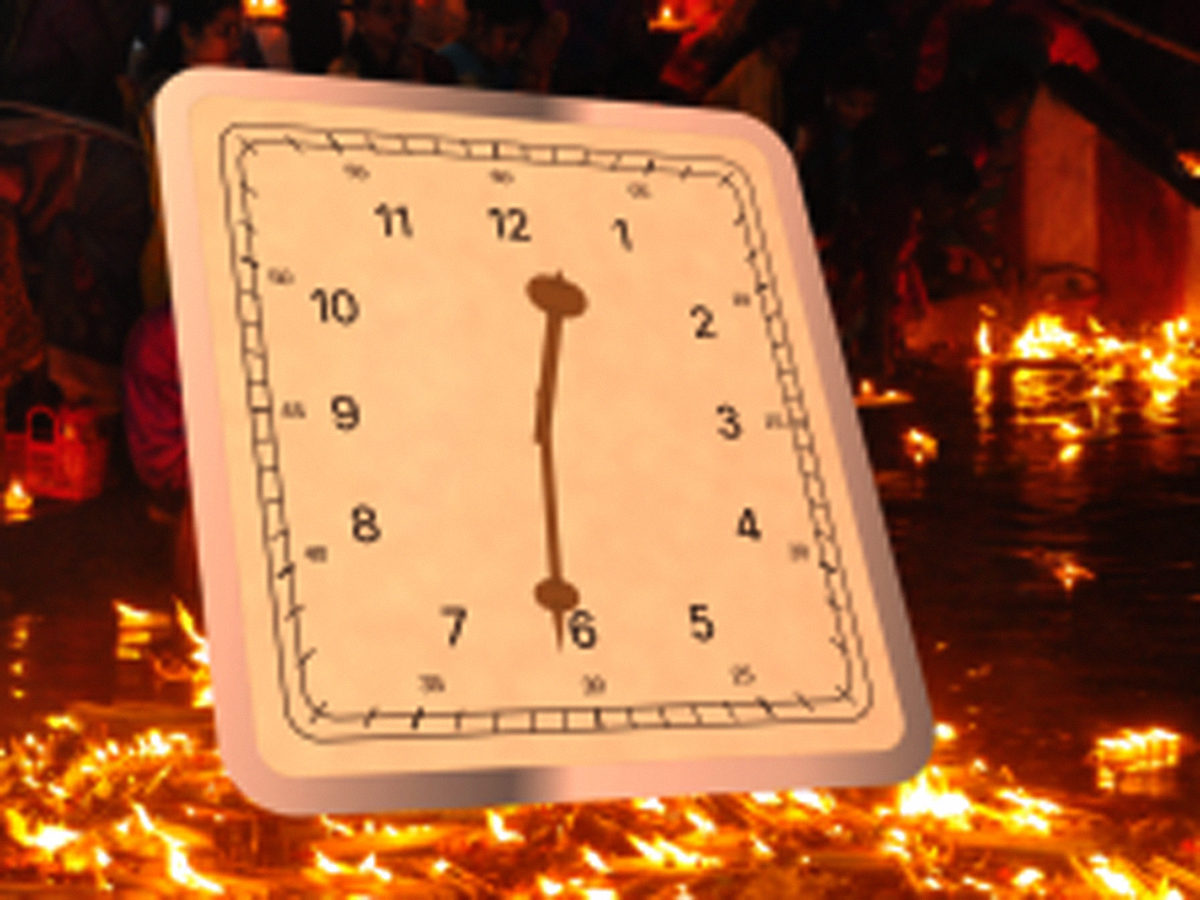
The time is 12:31
